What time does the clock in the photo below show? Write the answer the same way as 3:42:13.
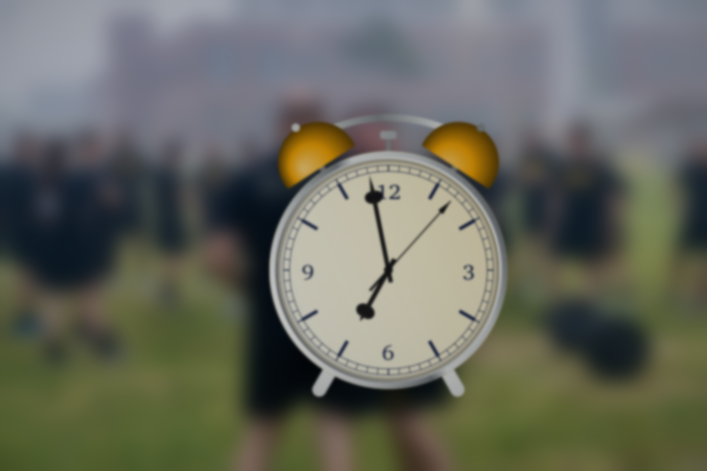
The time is 6:58:07
